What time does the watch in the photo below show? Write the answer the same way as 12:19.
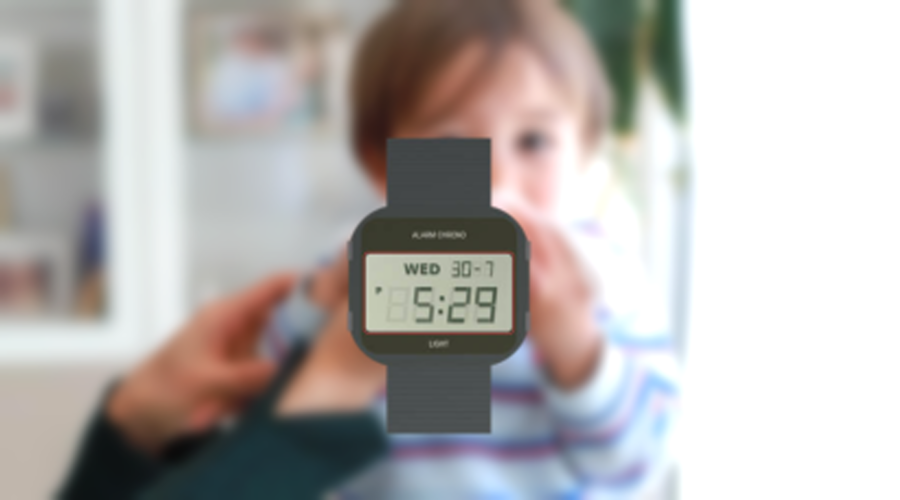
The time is 5:29
